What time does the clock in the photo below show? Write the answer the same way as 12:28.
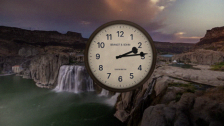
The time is 2:14
